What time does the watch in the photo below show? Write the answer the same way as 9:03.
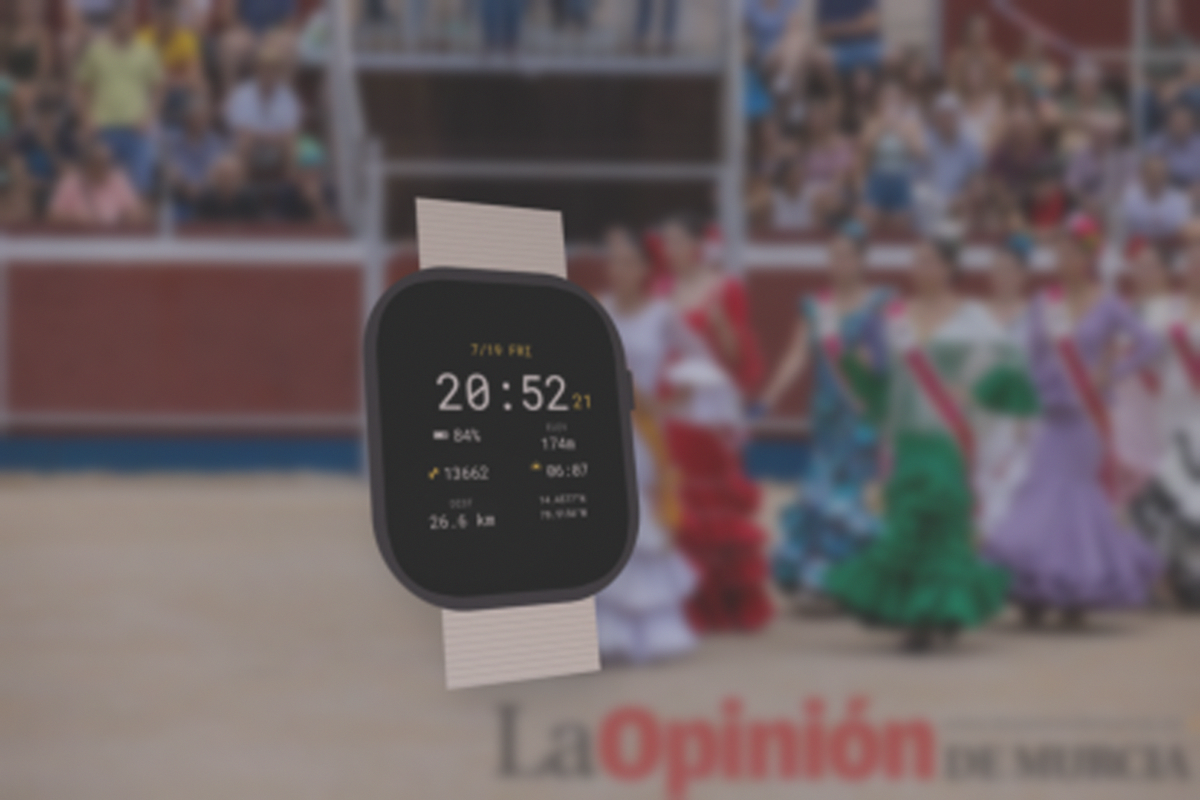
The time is 20:52
